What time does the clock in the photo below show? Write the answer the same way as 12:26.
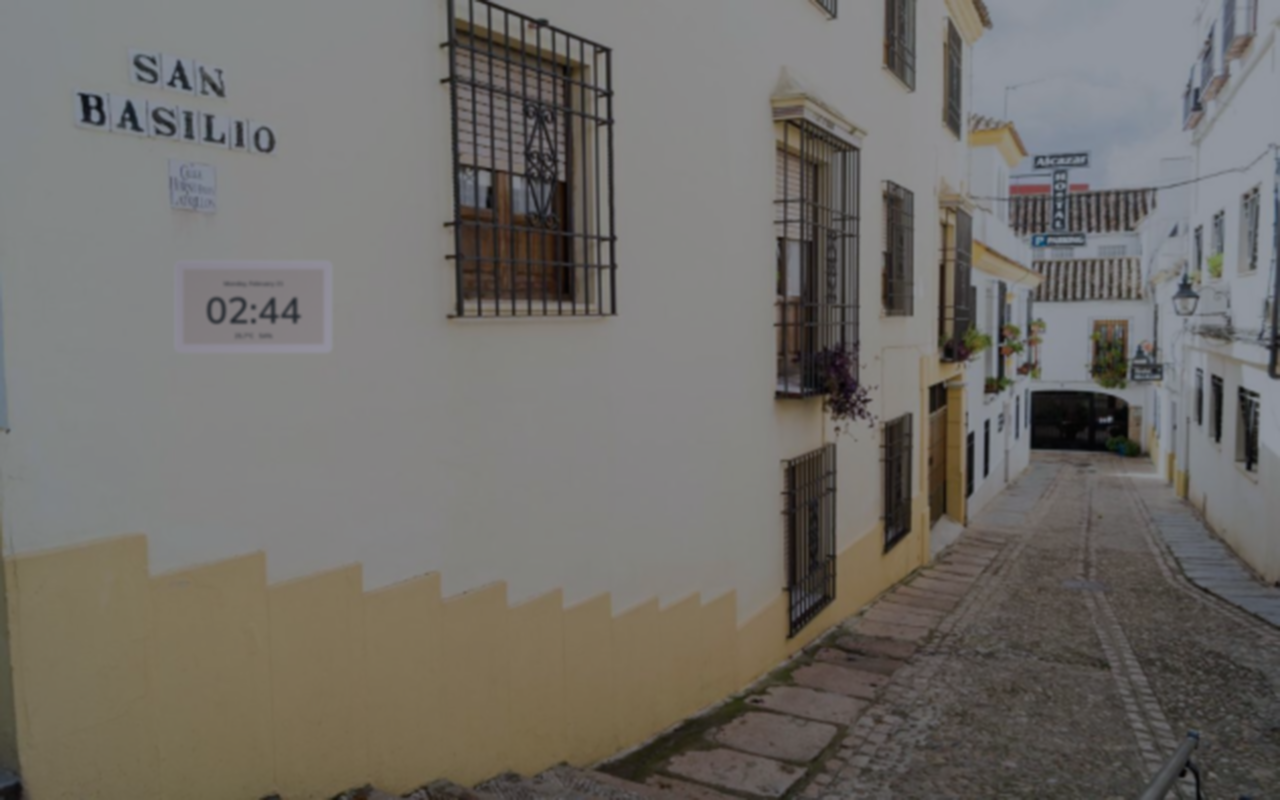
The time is 2:44
